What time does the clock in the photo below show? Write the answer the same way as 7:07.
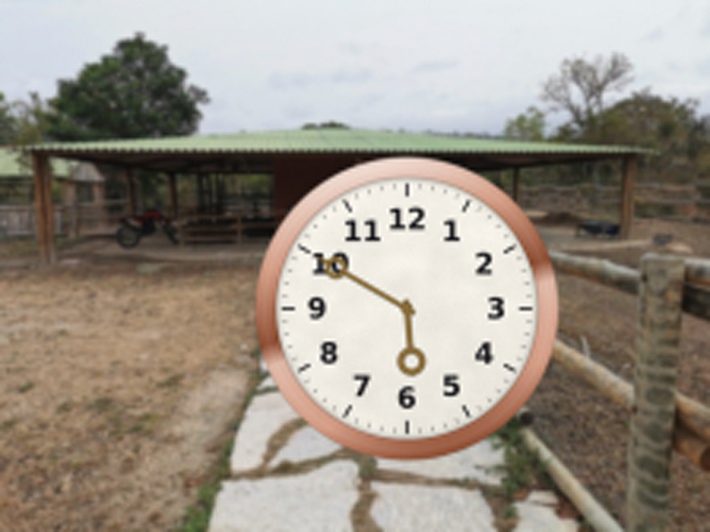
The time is 5:50
